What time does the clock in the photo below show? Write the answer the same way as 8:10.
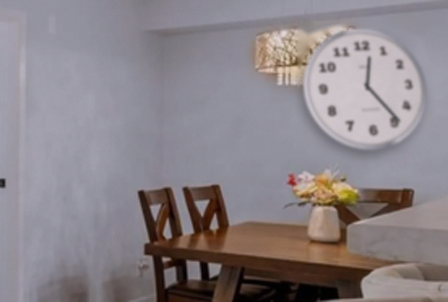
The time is 12:24
